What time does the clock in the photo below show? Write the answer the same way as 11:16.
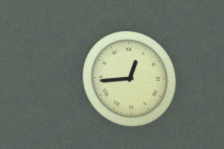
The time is 12:44
